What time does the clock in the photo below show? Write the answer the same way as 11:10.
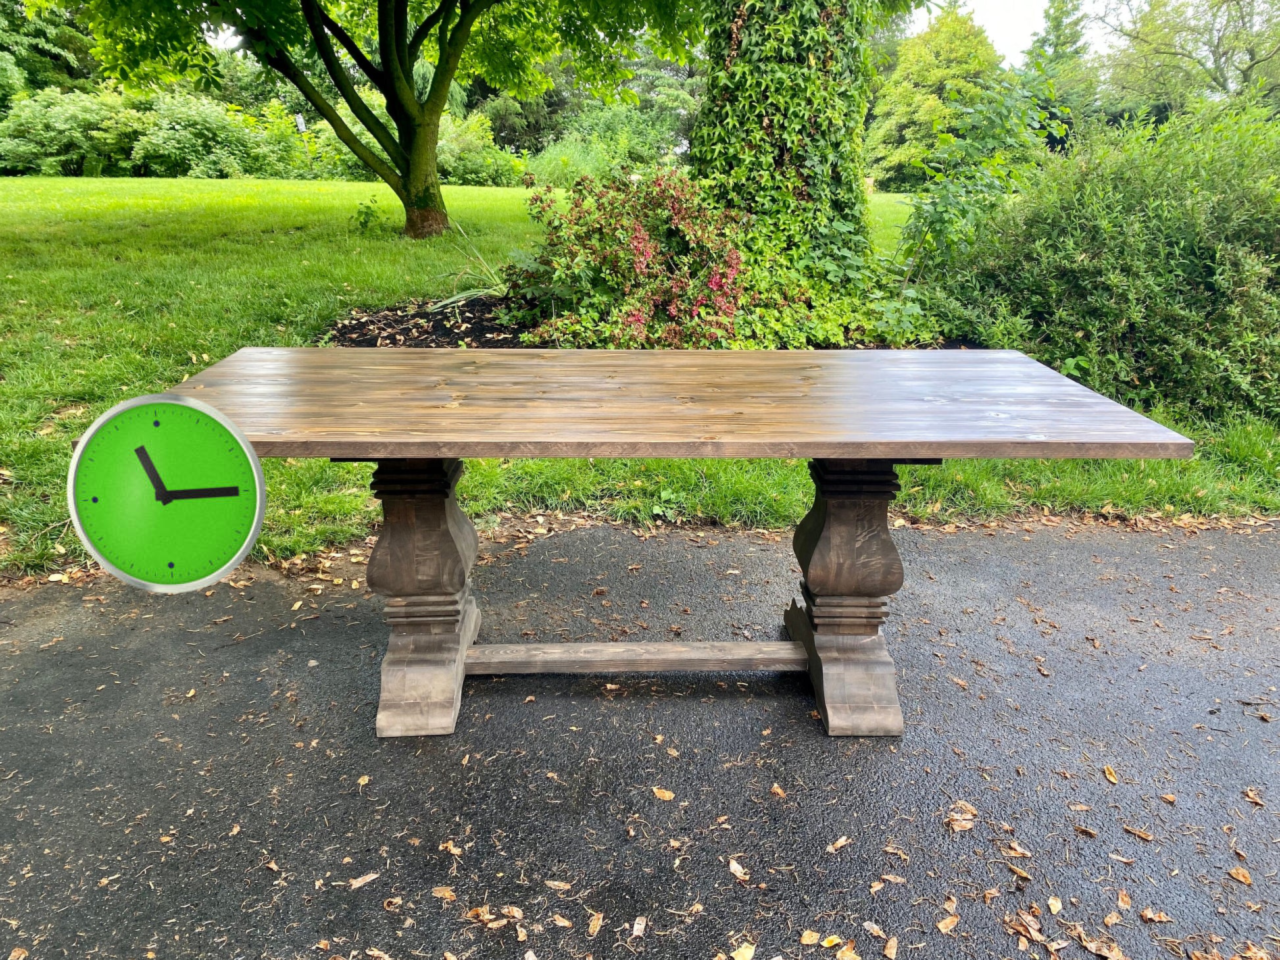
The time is 11:15
